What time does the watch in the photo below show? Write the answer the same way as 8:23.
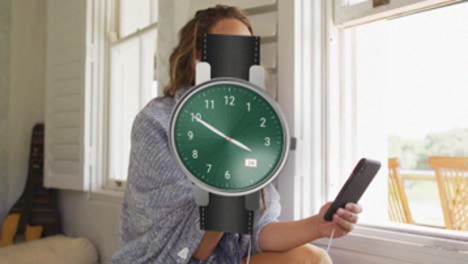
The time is 3:50
